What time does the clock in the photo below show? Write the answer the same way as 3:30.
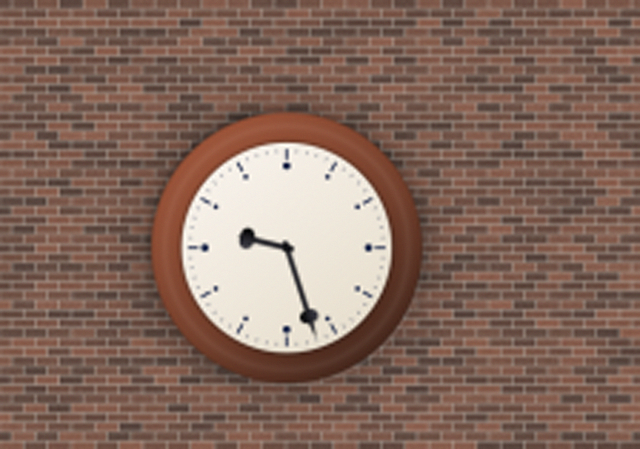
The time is 9:27
